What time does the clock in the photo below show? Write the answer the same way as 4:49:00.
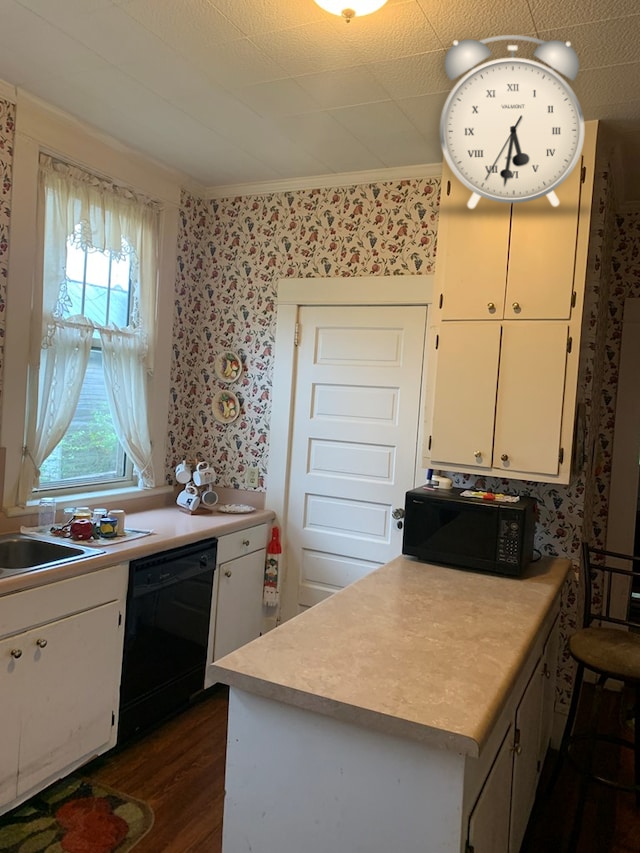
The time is 5:31:35
